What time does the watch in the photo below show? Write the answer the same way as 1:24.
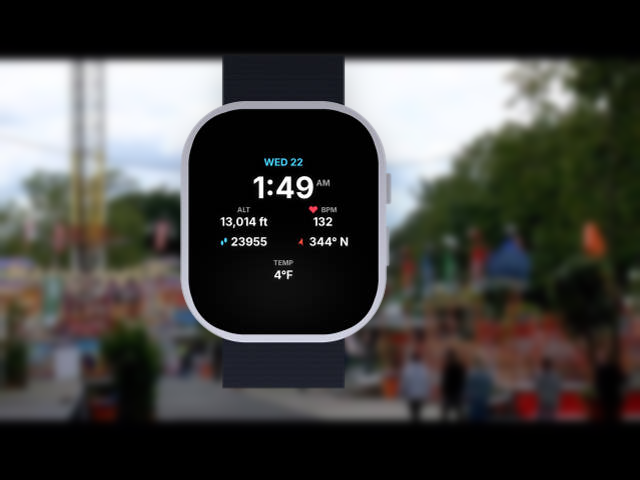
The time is 1:49
